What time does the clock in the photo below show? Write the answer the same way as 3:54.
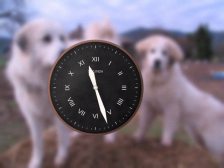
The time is 11:27
